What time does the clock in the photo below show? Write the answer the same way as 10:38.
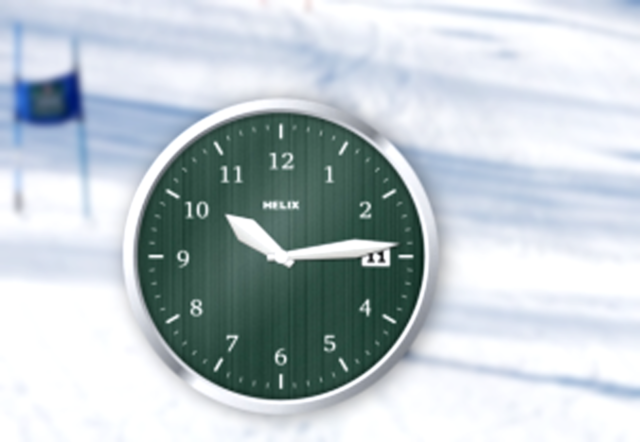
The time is 10:14
